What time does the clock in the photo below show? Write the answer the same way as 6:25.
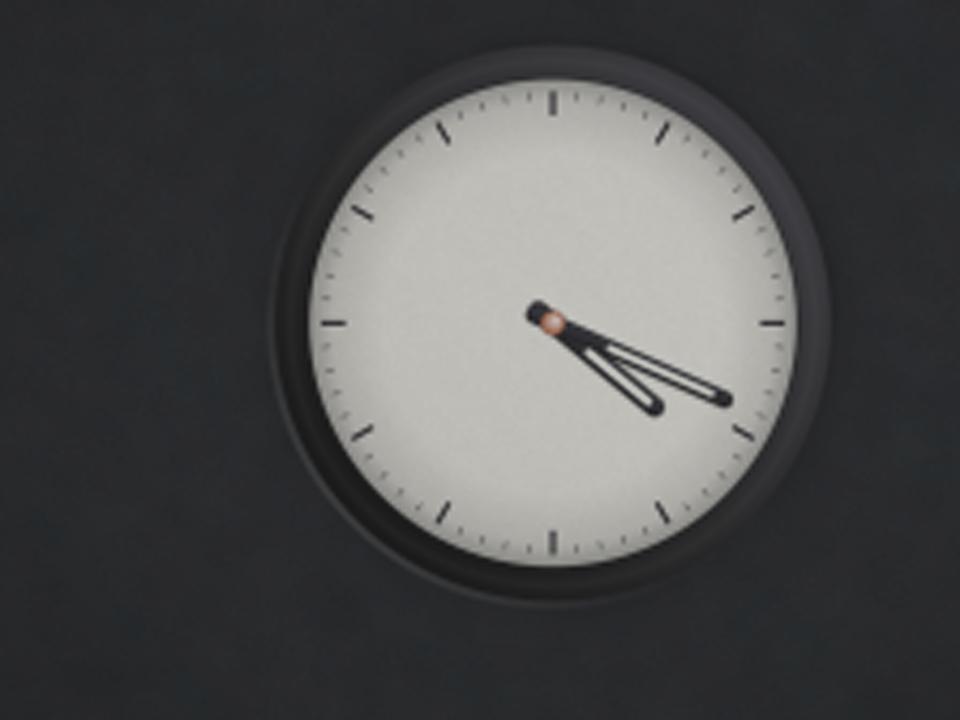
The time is 4:19
